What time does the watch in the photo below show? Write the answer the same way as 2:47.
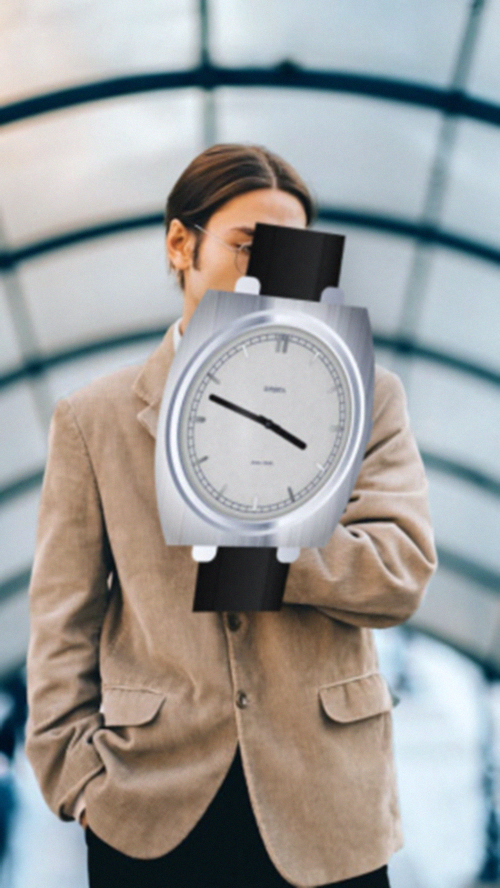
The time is 3:48
